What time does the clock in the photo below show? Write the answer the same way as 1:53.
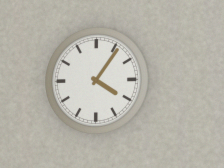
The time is 4:06
